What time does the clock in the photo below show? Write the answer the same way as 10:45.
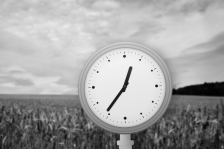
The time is 12:36
